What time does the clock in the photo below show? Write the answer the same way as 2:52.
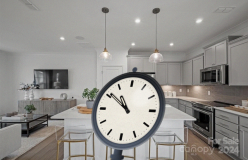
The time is 10:51
